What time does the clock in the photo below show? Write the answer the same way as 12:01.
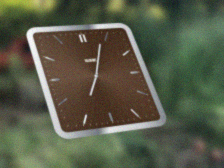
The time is 7:04
